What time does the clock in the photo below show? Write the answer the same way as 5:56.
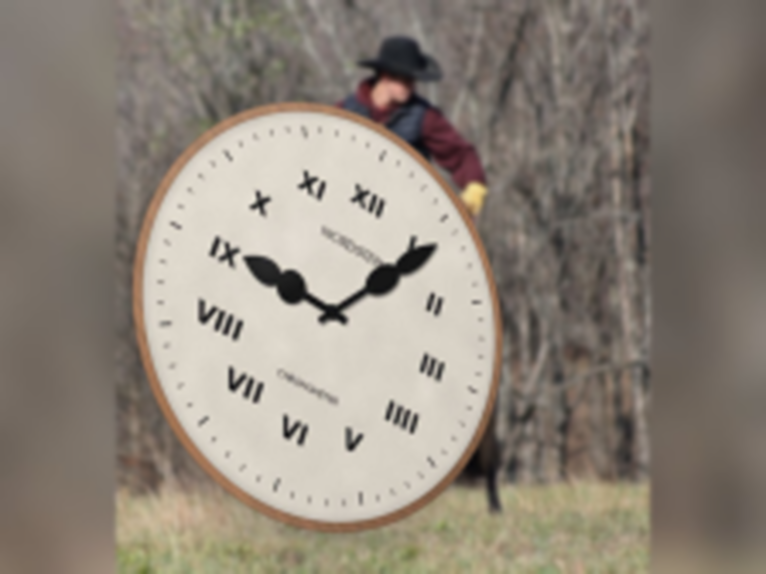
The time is 9:06
